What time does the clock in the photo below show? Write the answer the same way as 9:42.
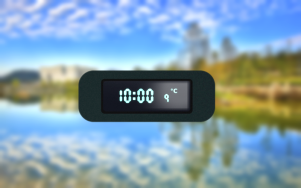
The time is 10:00
